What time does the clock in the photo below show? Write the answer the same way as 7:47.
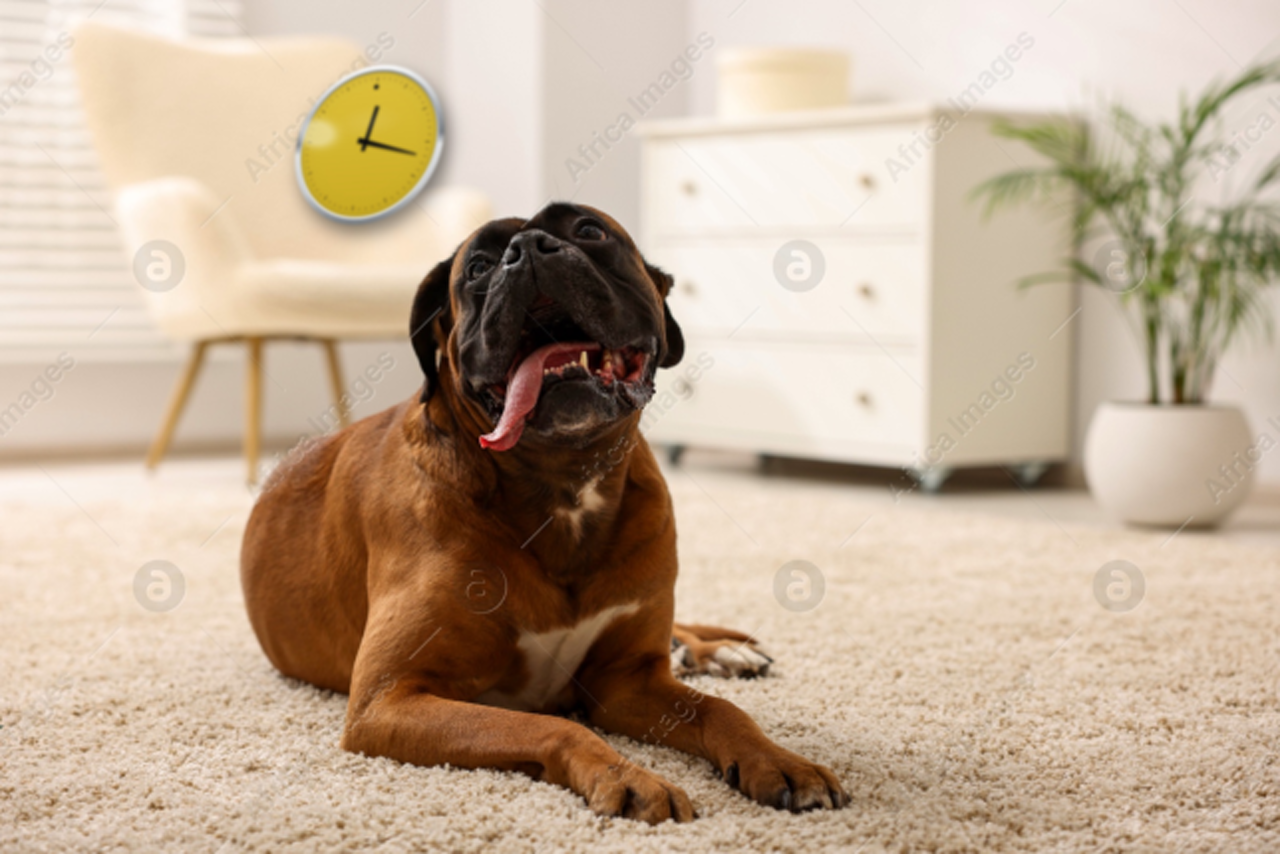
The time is 12:17
